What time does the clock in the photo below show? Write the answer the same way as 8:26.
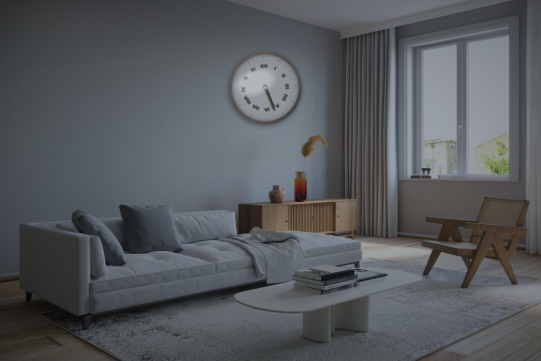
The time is 5:27
